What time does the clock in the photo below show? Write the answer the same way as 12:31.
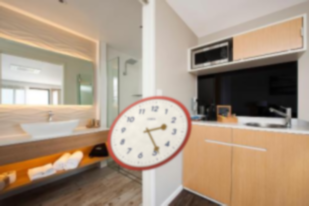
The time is 2:24
